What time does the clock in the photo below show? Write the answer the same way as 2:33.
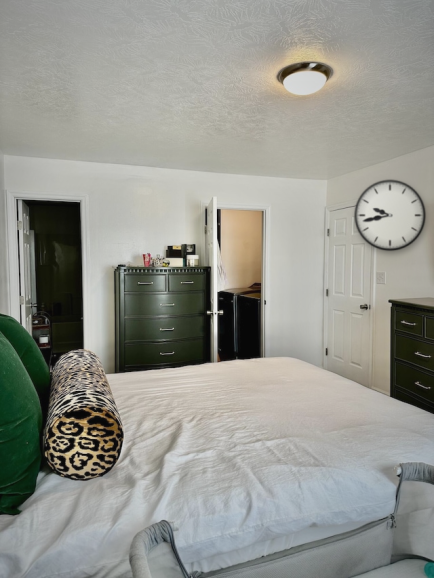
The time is 9:43
